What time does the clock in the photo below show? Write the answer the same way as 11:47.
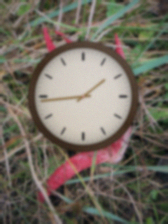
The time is 1:44
